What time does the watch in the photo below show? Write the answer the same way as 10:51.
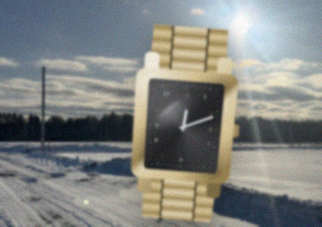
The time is 12:11
